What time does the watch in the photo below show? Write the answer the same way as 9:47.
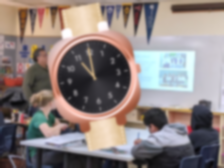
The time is 11:00
